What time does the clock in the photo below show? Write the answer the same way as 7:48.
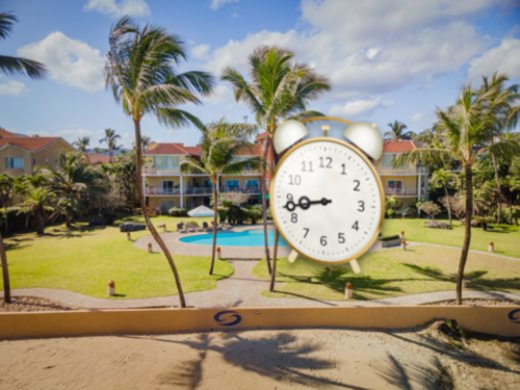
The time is 8:43
